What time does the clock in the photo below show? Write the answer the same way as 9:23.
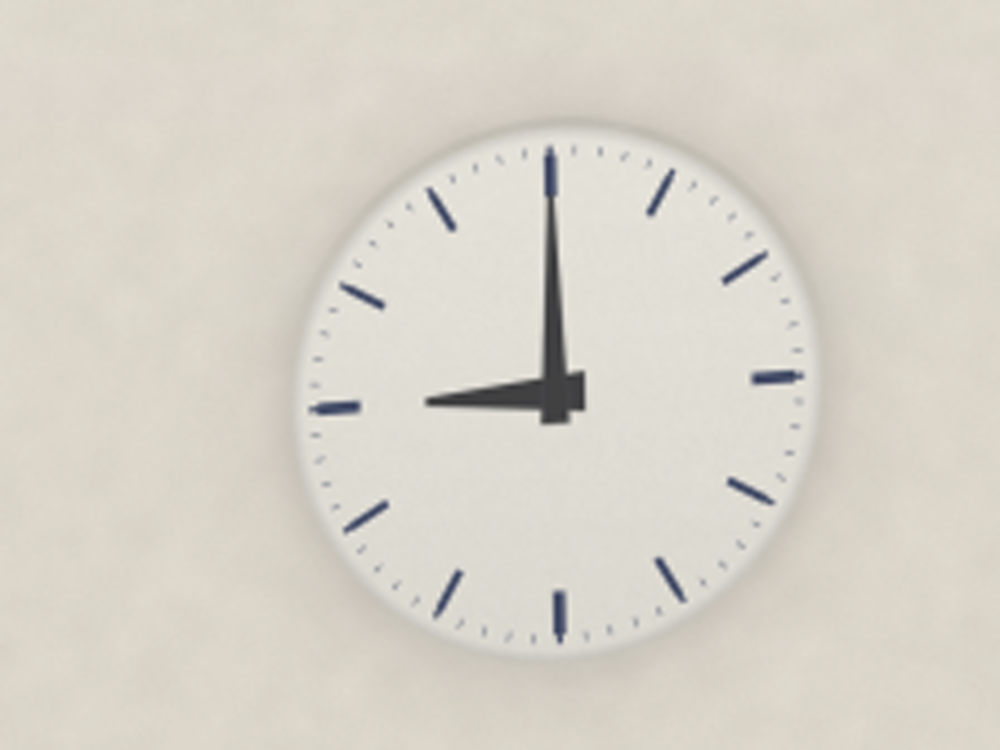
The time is 9:00
